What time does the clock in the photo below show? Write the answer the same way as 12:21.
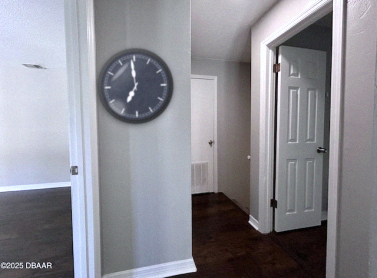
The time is 6:59
